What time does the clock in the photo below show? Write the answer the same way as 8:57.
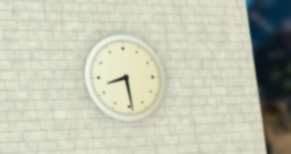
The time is 8:29
